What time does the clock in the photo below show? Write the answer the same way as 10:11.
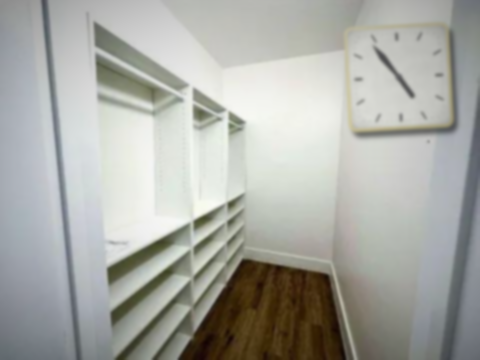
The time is 4:54
